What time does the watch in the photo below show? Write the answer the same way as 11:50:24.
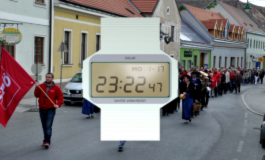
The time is 23:22:47
